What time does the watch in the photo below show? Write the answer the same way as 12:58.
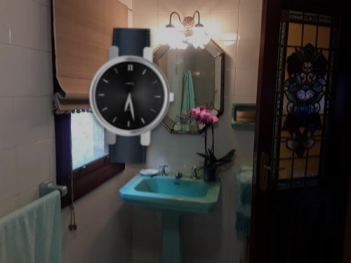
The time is 6:28
